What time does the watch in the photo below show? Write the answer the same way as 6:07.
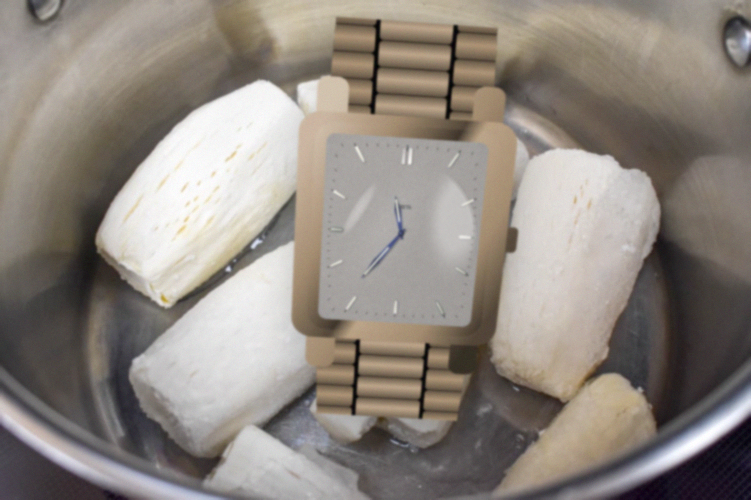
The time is 11:36
